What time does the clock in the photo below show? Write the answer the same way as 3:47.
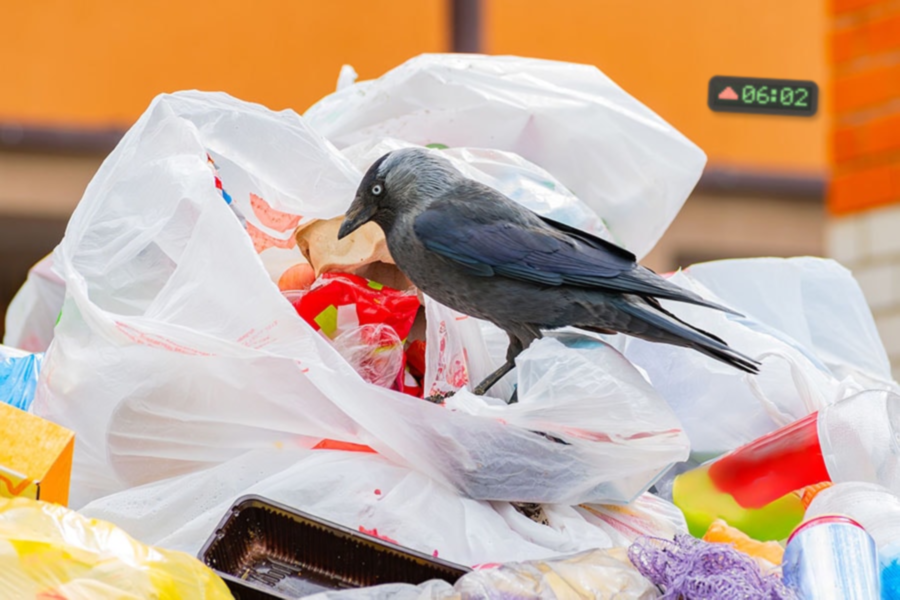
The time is 6:02
